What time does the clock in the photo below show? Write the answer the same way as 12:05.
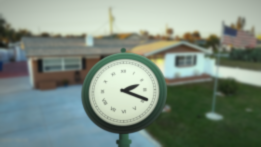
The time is 2:19
